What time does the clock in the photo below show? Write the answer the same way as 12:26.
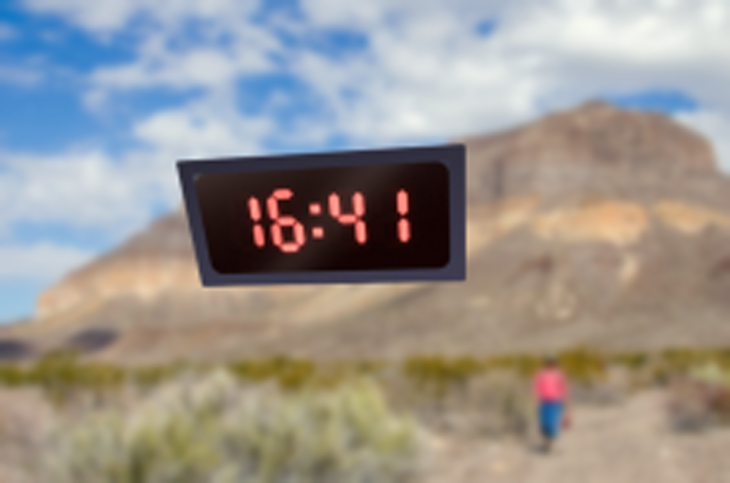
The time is 16:41
